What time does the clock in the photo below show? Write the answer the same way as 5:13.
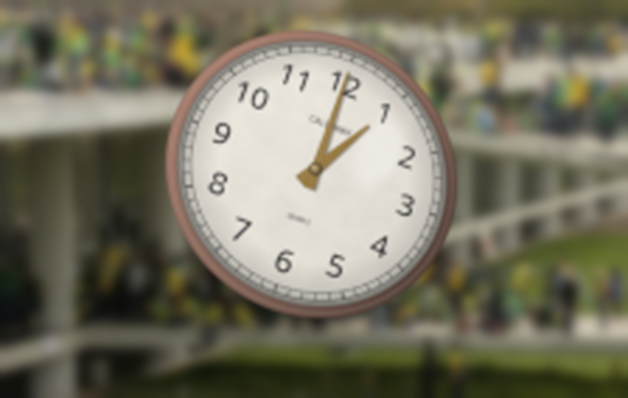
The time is 1:00
